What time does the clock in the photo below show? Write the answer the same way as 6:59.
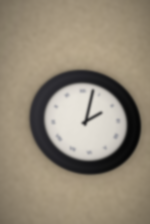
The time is 2:03
